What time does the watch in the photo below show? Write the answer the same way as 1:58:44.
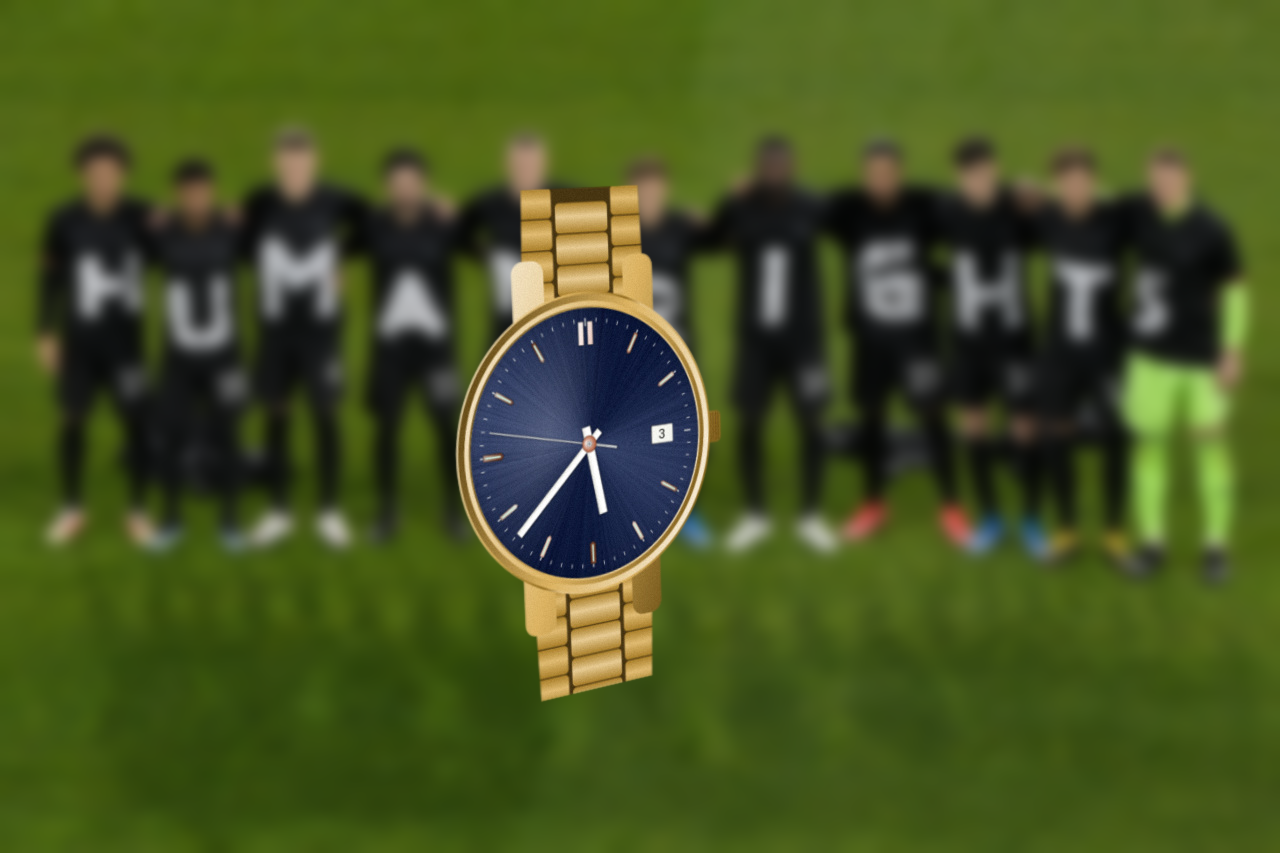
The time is 5:37:47
